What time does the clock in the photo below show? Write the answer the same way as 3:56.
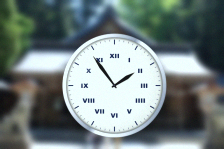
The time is 1:54
